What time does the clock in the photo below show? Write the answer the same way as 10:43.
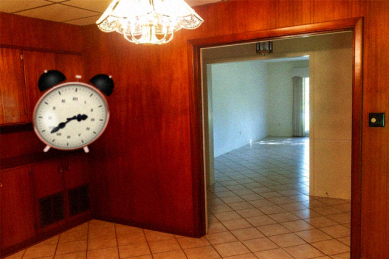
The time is 2:38
